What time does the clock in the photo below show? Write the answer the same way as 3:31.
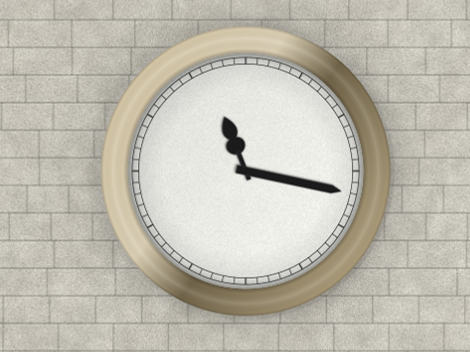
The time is 11:17
